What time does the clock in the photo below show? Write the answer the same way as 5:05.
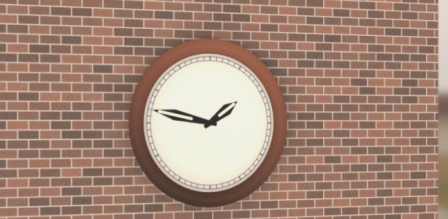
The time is 1:47
